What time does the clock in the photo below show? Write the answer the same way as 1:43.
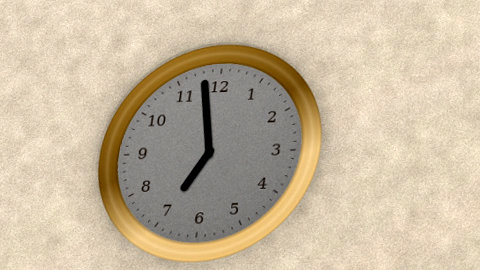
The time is 6:58
